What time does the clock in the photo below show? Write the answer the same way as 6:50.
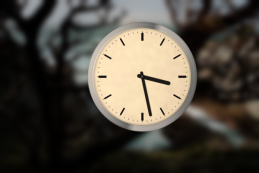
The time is 3:28
